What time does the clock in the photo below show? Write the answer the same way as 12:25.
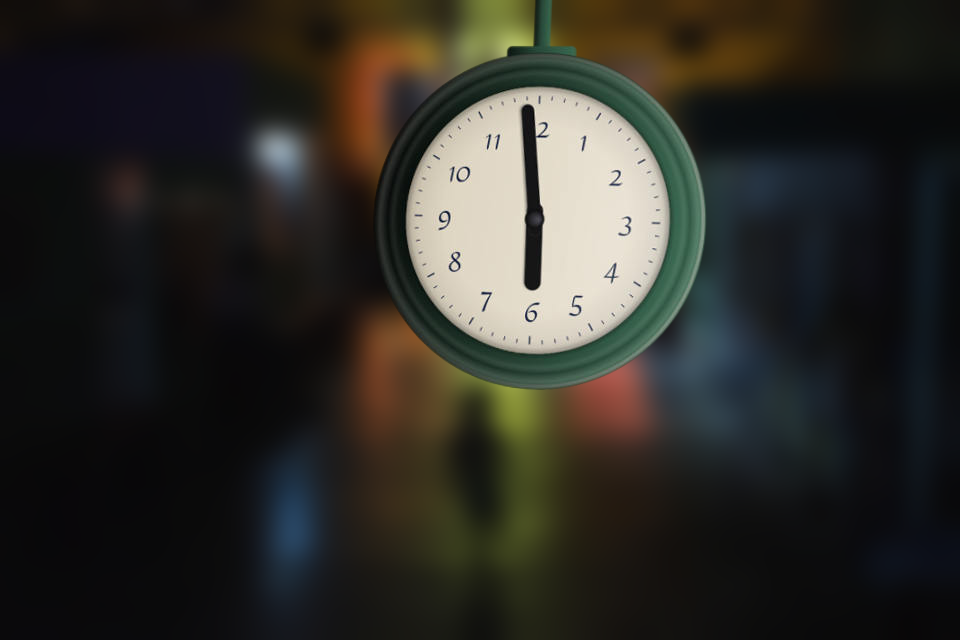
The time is 5:59
